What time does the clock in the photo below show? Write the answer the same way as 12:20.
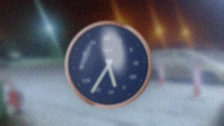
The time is 5:36
